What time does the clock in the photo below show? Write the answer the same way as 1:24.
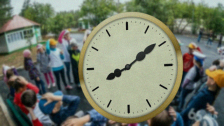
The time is 8:09
